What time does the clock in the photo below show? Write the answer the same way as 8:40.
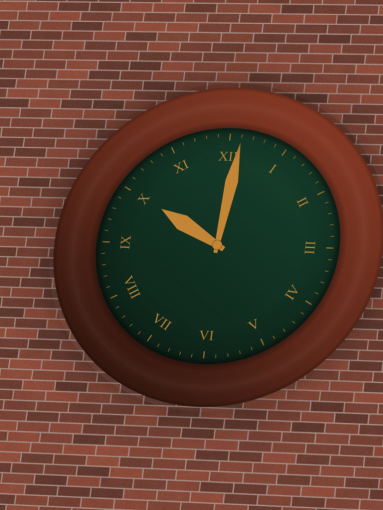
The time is 10:01
